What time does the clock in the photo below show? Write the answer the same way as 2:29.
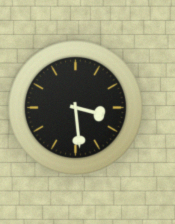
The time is 3:29
